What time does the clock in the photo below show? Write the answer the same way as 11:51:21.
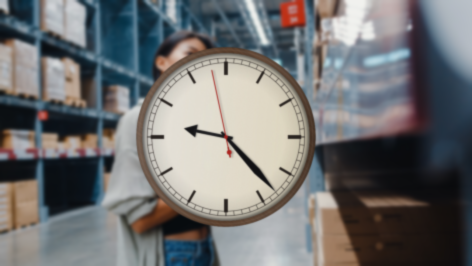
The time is 9:22:58
